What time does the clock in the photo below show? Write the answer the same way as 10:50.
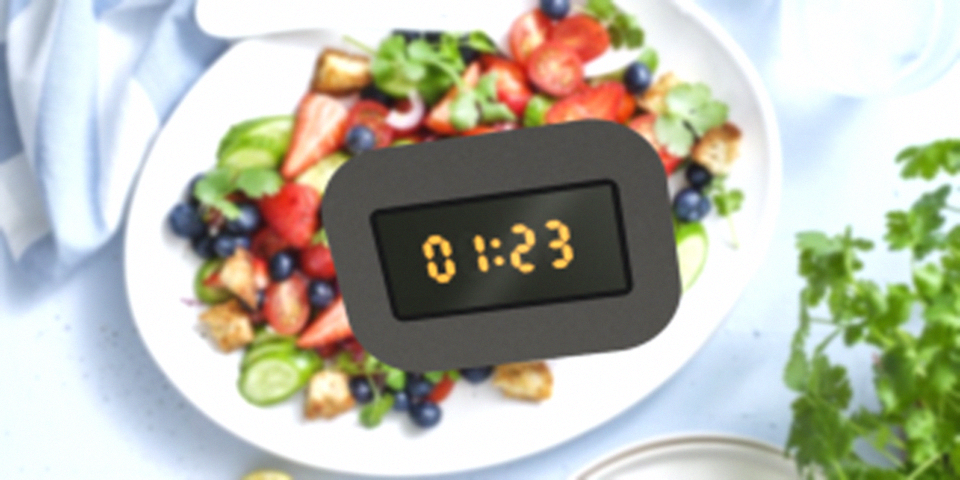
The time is 1:23
